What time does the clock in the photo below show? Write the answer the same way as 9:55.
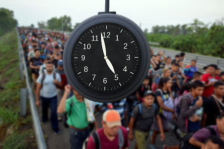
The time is 4:58
